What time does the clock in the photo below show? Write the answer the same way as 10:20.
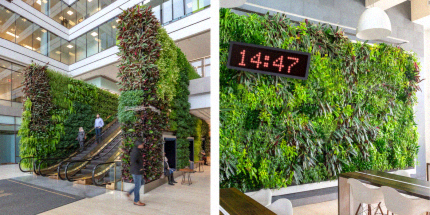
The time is 14:47
